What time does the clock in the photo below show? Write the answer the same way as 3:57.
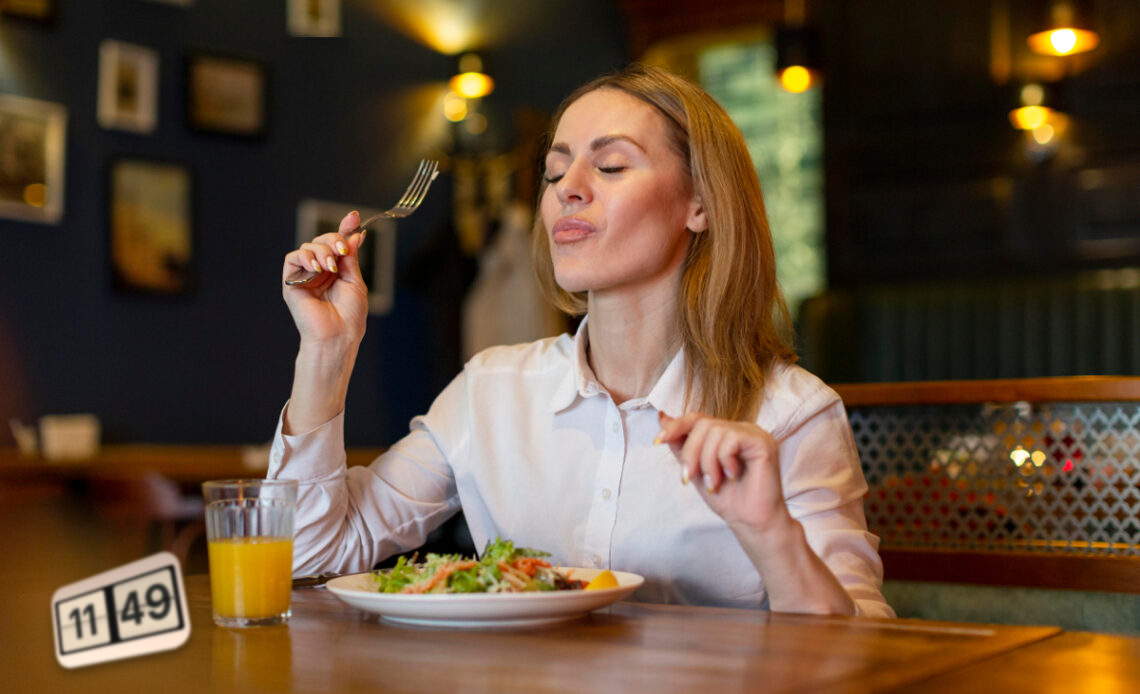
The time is 11:49
